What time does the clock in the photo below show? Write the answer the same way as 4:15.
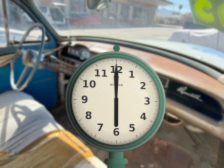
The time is 6:00
